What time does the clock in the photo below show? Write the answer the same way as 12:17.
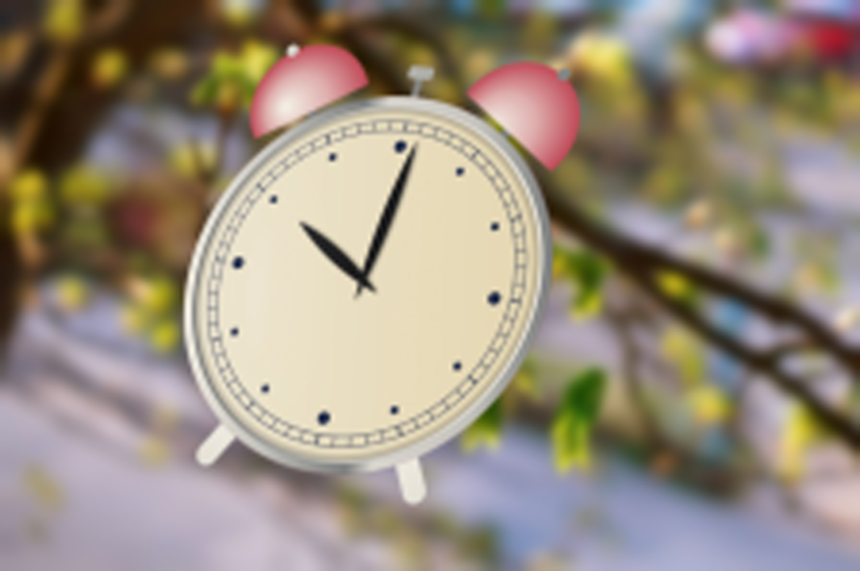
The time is 10:01
